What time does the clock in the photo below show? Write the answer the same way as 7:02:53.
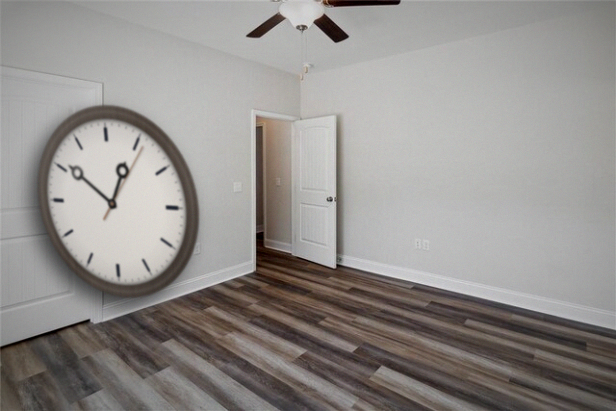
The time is 12:51:06
